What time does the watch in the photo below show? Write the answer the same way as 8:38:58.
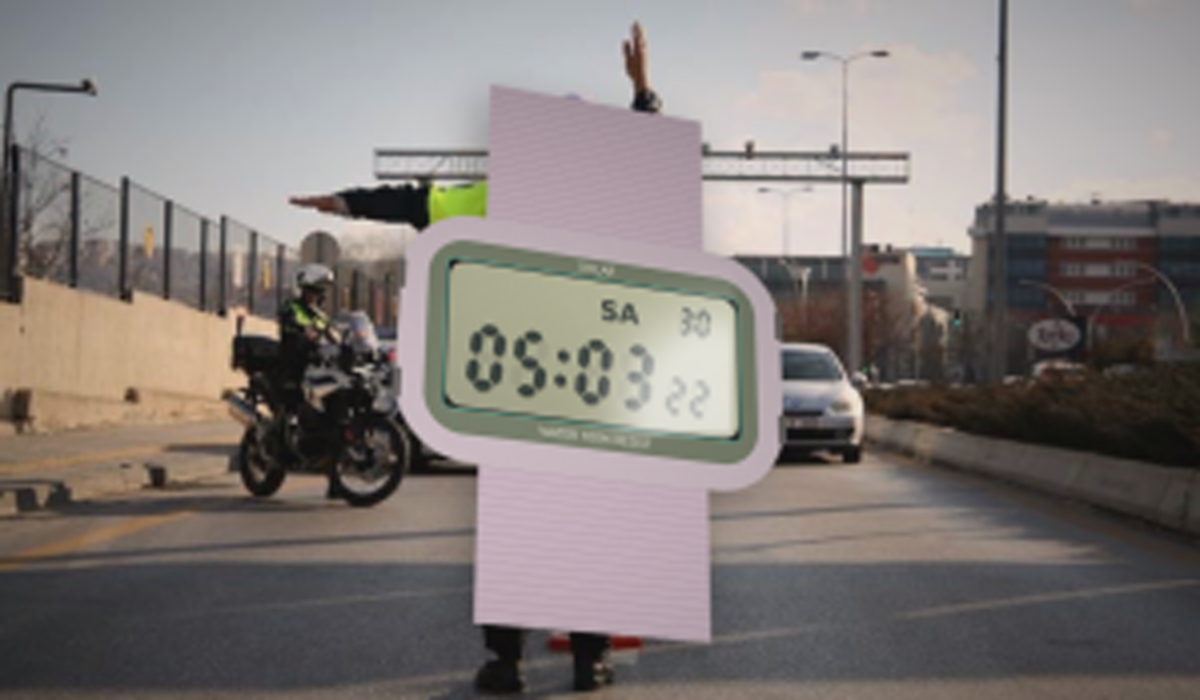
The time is 5:03:22
